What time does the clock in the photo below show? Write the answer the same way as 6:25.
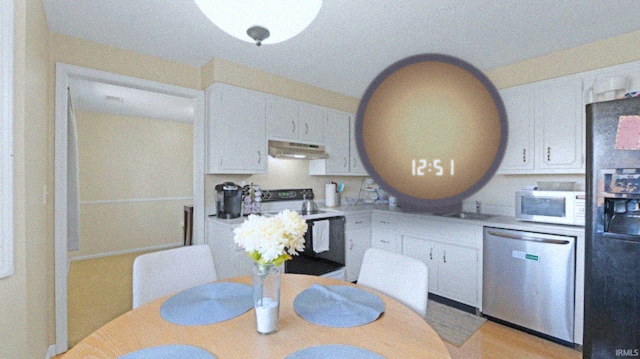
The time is 12:51
